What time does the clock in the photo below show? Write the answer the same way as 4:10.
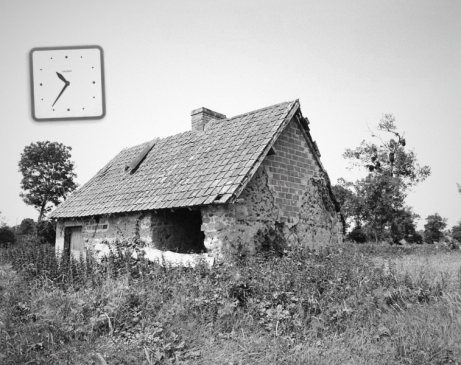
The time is 10:36
